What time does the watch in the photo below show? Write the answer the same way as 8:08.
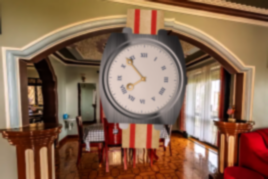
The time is 7:53
